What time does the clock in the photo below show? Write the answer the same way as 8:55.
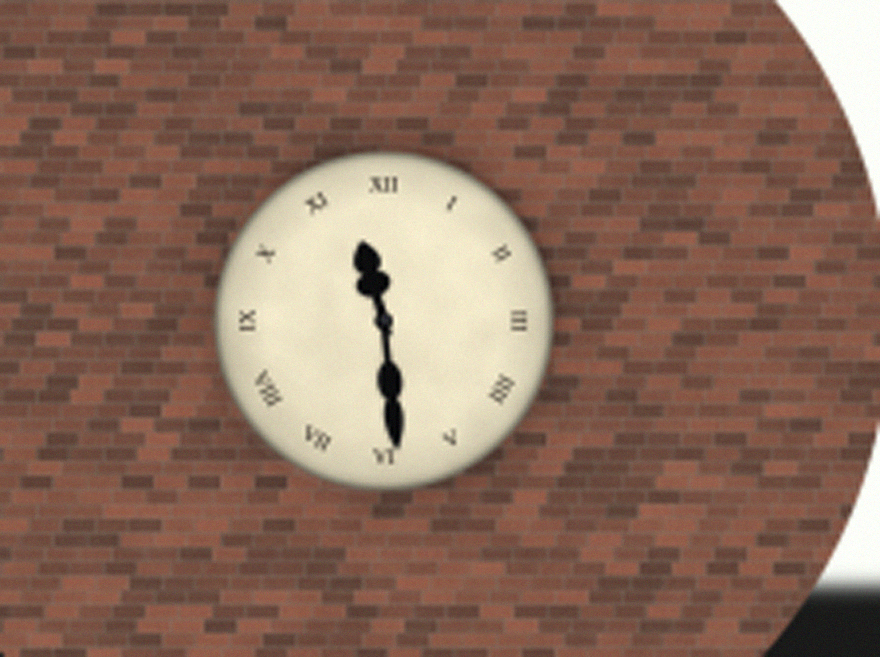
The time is 11:29
